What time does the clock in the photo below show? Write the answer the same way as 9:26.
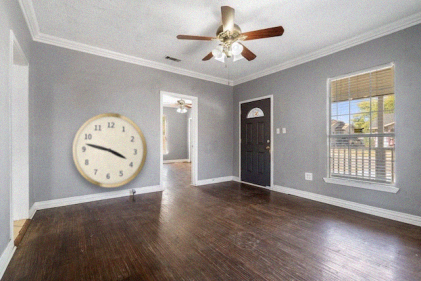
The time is 3:47
